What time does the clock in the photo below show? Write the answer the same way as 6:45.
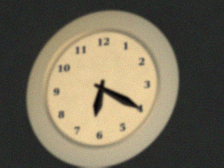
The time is 6:20
